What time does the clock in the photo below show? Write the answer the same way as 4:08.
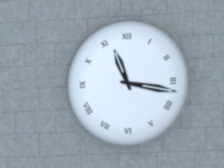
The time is 11:17
